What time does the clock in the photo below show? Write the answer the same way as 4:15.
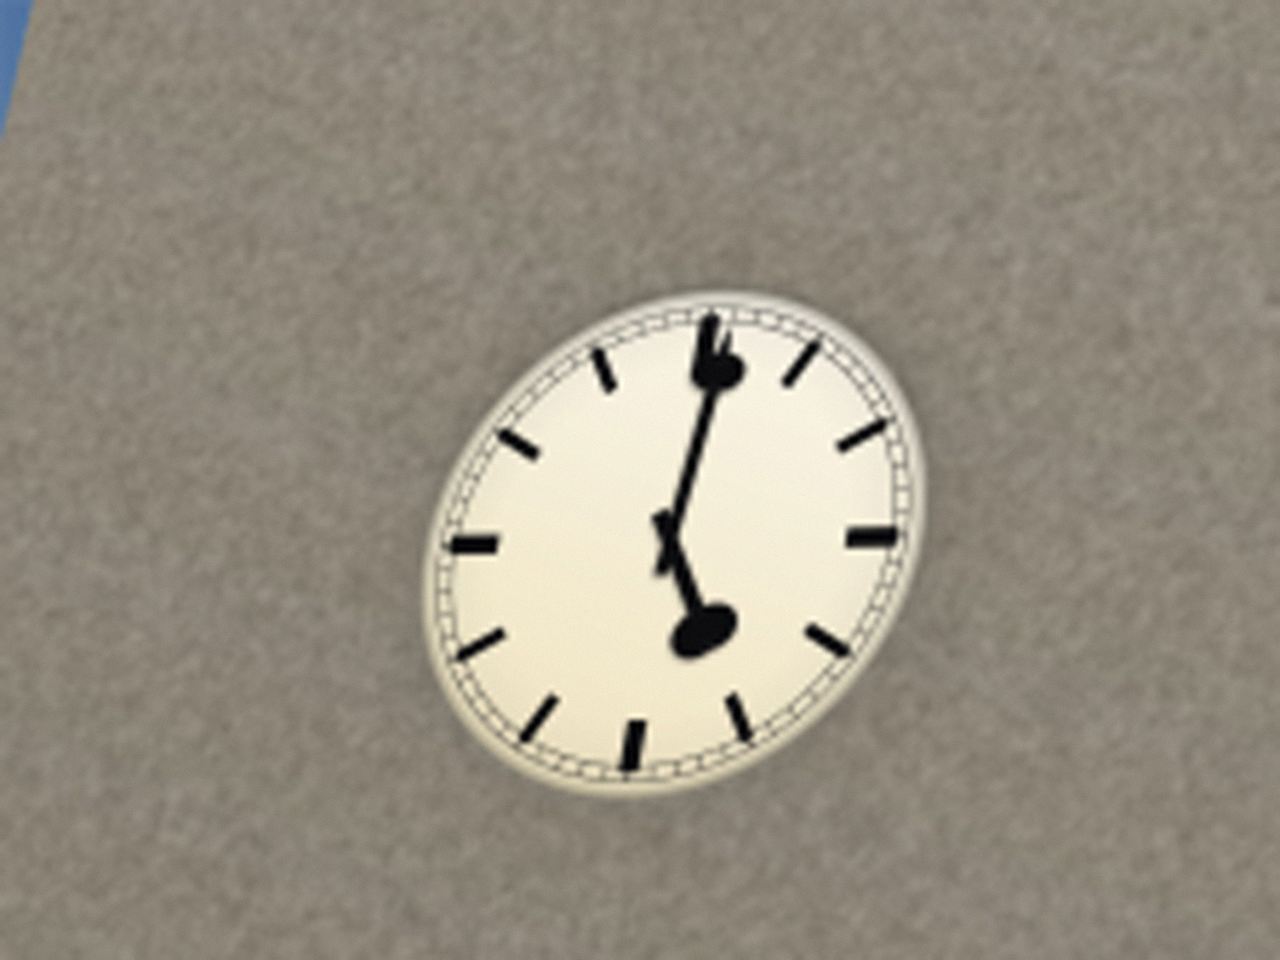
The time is 5:01
